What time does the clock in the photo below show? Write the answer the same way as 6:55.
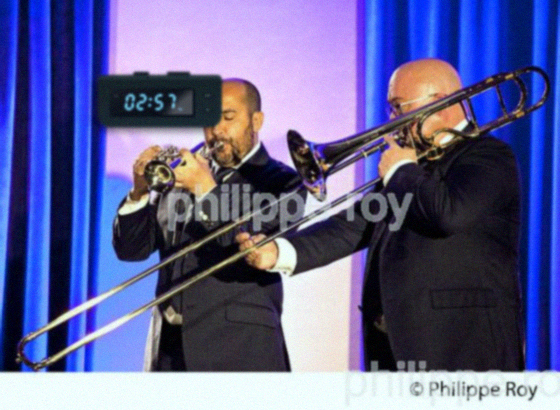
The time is 2:57
